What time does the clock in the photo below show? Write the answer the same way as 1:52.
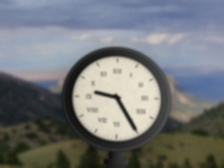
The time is 9:25
